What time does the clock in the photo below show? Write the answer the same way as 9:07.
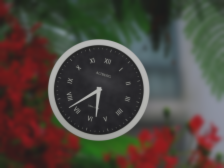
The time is 5:37
